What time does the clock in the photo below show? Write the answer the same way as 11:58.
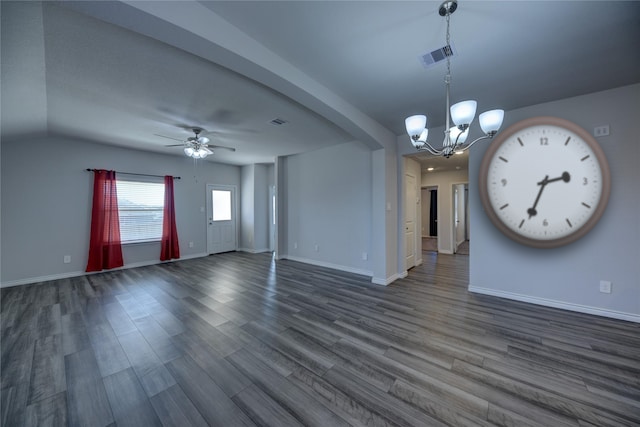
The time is 2:34
